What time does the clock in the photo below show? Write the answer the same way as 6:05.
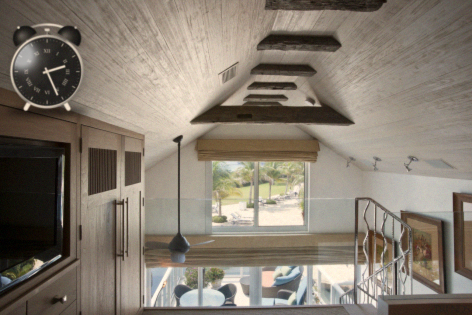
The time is 2:26
